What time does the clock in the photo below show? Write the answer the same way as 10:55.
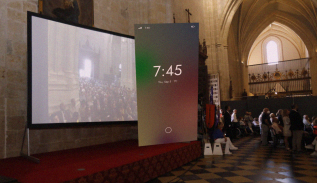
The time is 7:45
